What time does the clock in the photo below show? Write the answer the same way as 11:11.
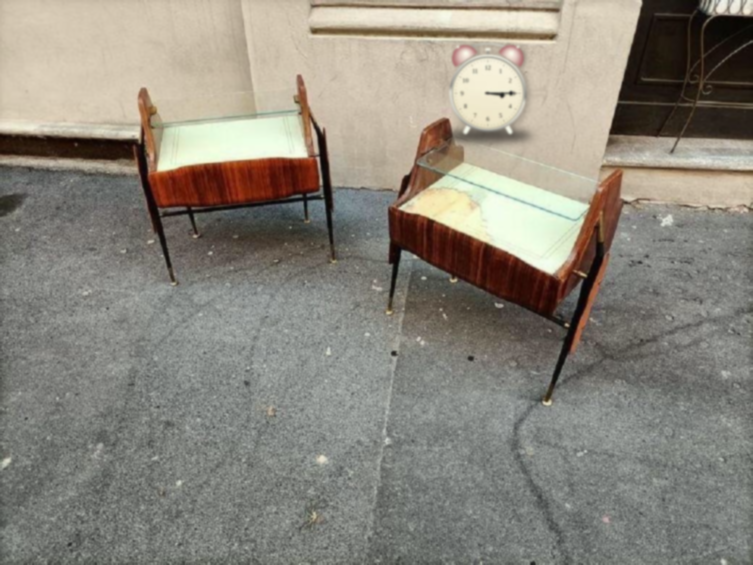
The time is 3:15
